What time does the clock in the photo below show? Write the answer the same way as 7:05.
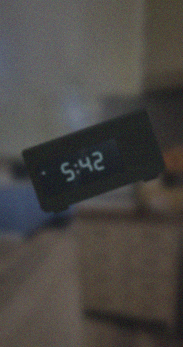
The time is 5:42
